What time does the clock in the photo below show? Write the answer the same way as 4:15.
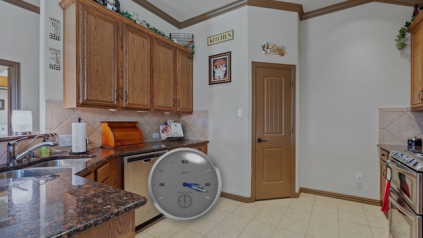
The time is 3:18
